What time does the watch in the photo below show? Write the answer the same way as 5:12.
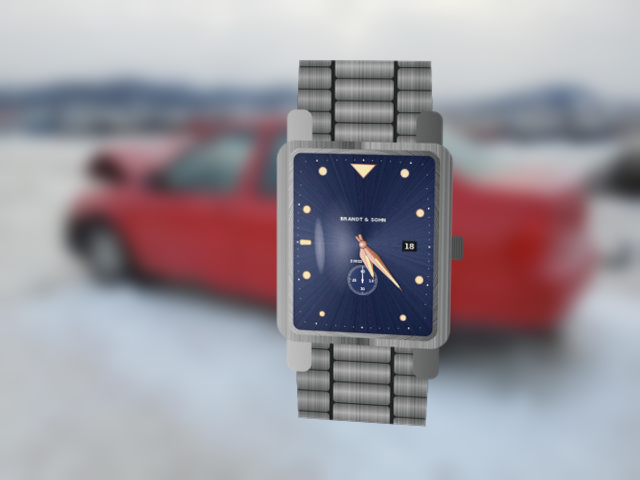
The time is 5:23
